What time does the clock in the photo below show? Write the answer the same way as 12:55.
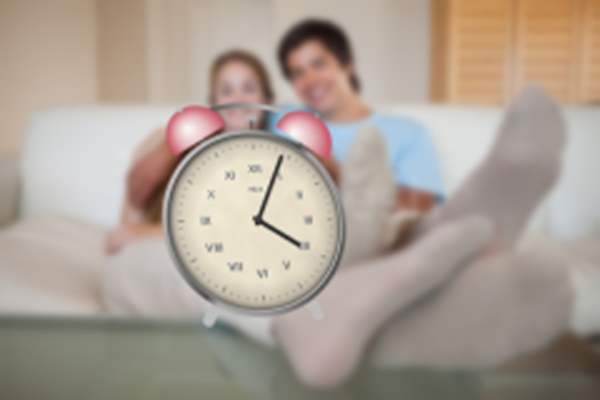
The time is 4:04
